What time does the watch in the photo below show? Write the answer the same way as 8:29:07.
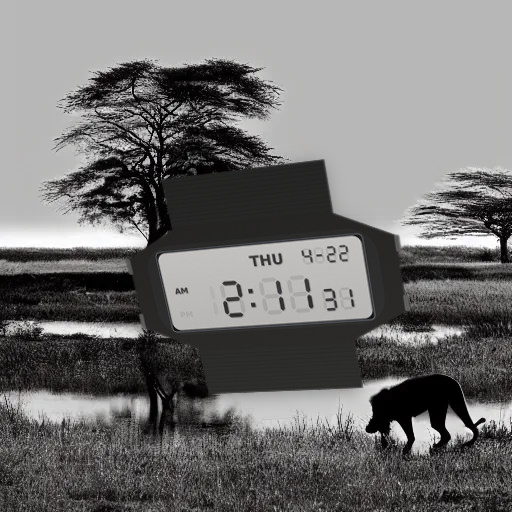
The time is 2:11:31
